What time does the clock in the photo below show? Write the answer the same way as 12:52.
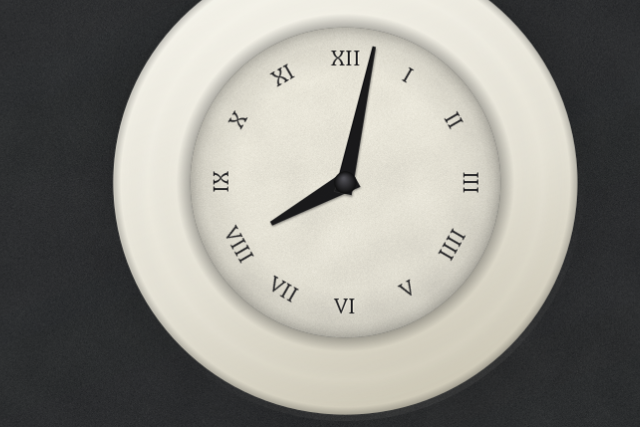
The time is 8:02
